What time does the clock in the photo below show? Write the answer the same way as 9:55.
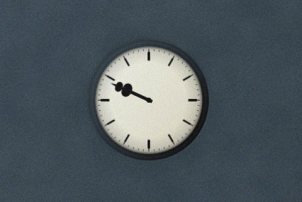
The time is 9:49
